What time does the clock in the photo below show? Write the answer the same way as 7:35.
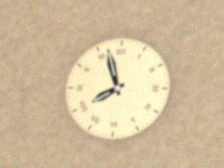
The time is 7:57
